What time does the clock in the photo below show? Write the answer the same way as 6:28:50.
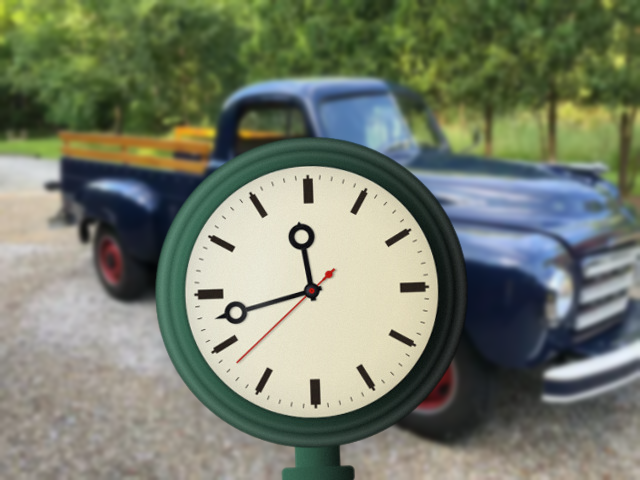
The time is 11:42:38
